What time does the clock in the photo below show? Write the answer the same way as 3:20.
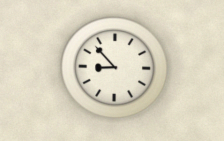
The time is 8:53
